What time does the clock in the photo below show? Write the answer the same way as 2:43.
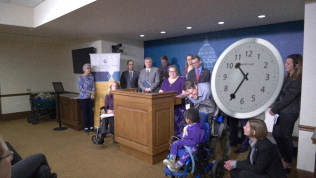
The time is 10:35
